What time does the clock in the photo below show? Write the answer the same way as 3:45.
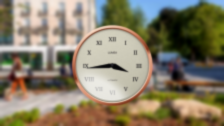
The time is 3:44
